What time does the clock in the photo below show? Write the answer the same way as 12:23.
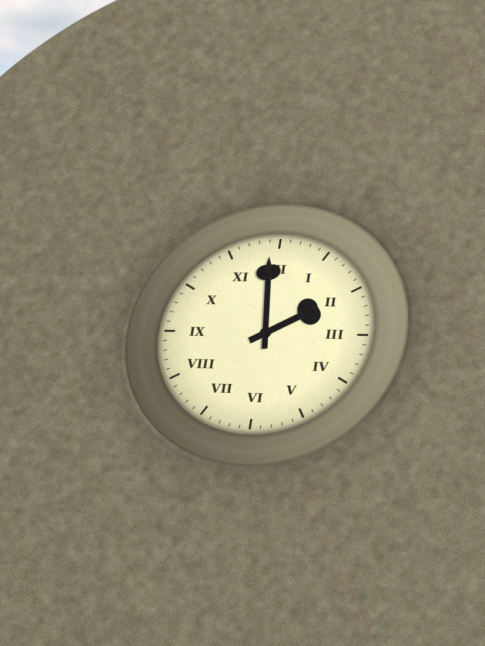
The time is 1:59
